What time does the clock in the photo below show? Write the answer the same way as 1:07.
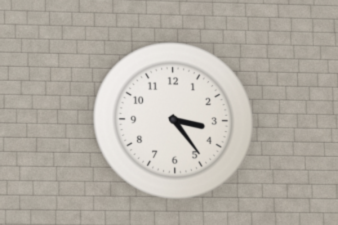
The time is 3:24
